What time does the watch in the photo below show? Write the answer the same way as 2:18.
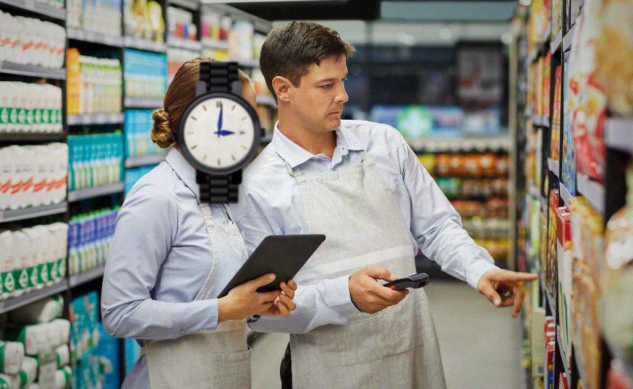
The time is 3:01
